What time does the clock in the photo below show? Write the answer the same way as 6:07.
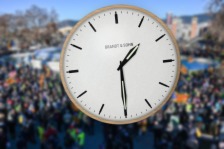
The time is 1:30
